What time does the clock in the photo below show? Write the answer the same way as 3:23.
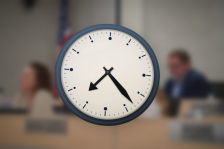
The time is 7:23
